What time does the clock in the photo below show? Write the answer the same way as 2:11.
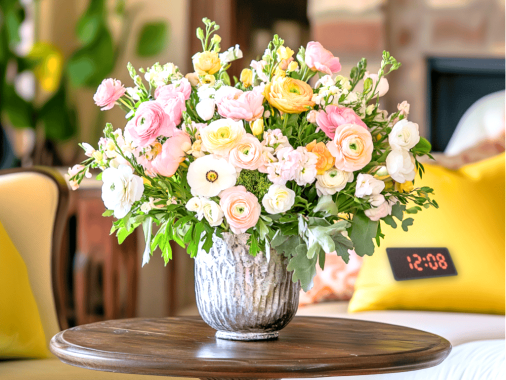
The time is 12:08
